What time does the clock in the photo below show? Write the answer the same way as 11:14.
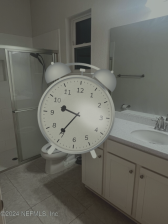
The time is 9:36
